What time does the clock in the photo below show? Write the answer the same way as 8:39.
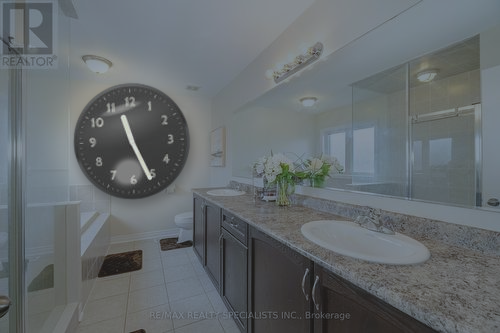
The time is 11:26
